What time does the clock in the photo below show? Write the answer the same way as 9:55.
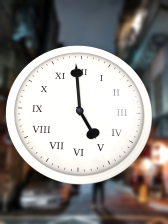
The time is 4:59
